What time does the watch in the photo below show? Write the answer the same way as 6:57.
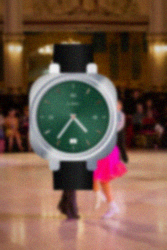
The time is 4:36
